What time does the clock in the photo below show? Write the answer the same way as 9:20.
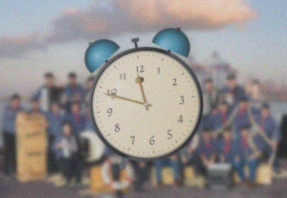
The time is 11:49
